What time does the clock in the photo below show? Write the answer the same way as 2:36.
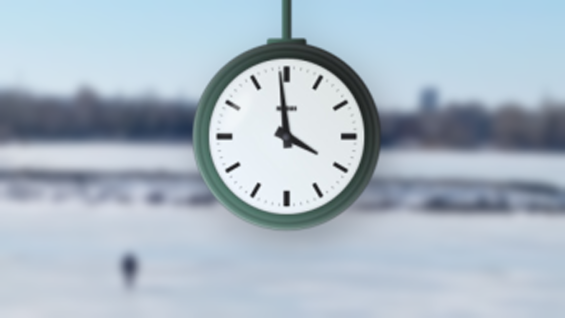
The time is 3:59
